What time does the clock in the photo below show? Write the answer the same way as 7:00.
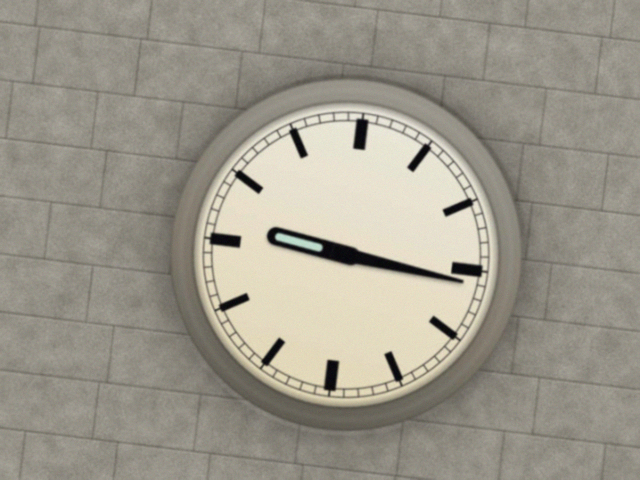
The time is 9:16
